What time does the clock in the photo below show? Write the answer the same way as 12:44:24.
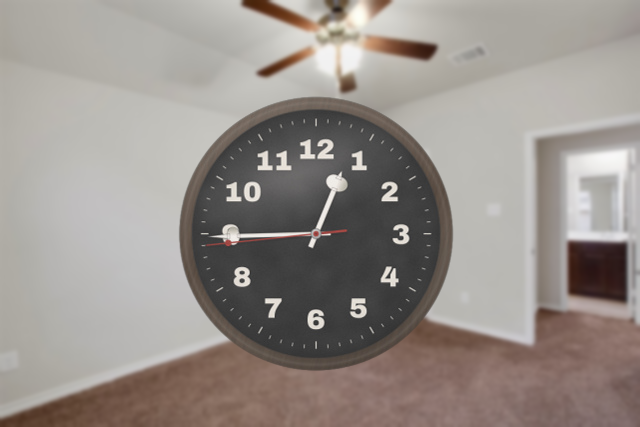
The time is 12:44:44
